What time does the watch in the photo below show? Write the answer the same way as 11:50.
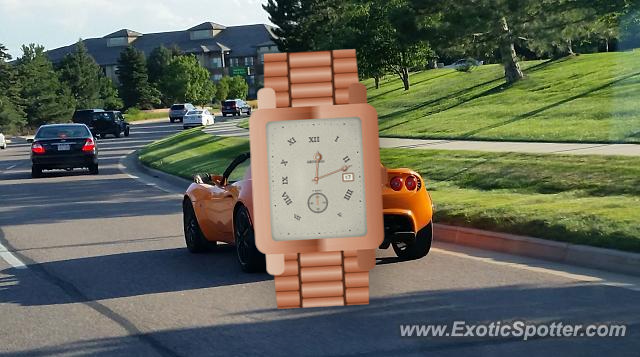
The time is 12:12
